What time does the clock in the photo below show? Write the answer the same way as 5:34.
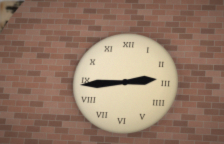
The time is 2:44
